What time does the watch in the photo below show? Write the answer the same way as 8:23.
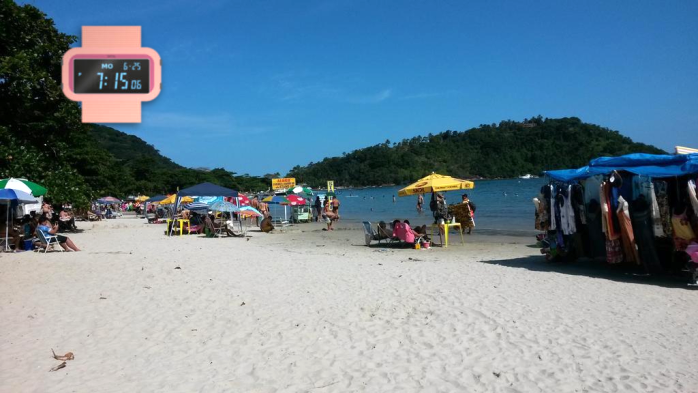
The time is 7:15
